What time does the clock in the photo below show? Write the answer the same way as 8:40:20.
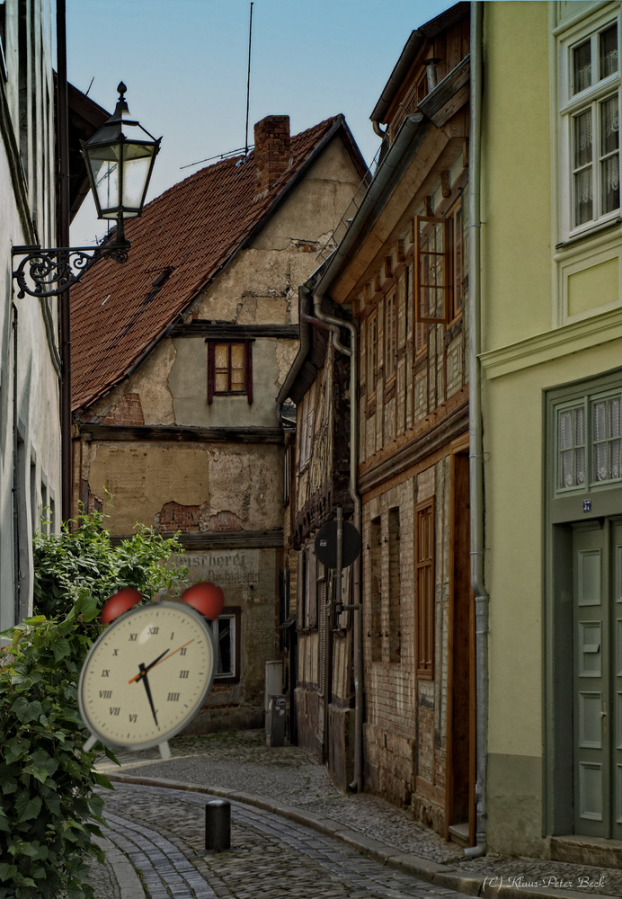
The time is 1:25:09
